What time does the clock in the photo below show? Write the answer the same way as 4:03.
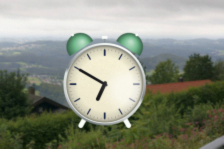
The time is 6:50
